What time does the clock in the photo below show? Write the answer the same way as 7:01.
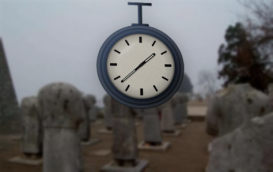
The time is 1:38
